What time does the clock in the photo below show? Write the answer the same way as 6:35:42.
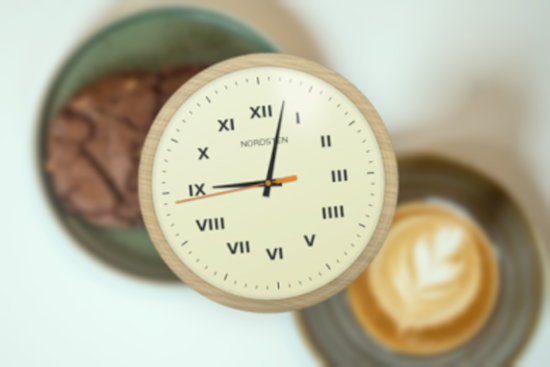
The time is 9:02:44
